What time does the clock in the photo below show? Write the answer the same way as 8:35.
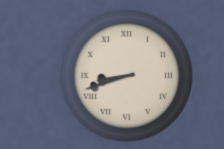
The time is 8:42
